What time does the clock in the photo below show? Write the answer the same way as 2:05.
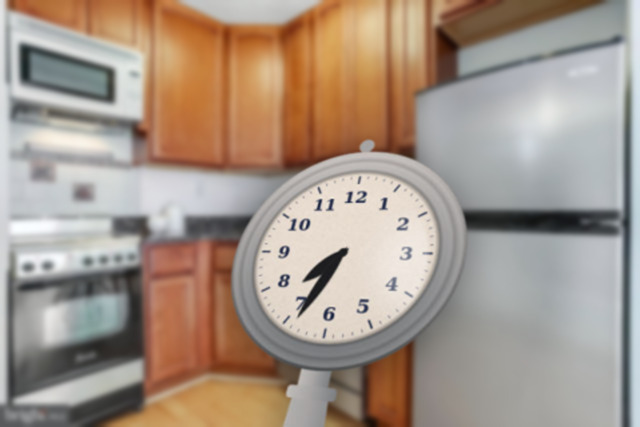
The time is 7:34
